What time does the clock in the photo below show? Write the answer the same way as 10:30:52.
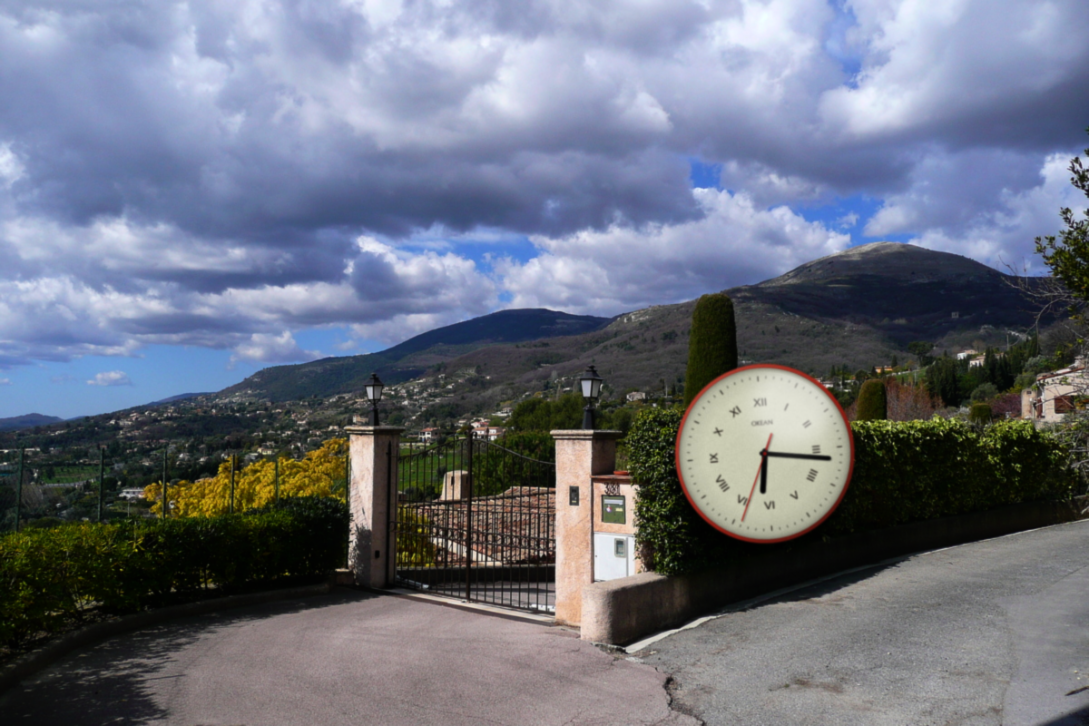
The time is 6:16:34
